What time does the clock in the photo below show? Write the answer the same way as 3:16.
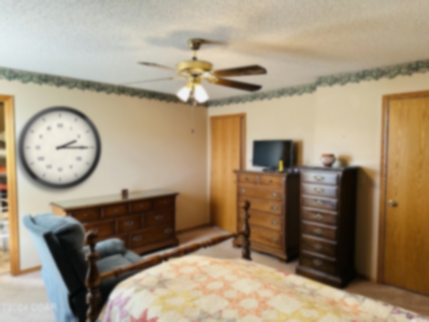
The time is 2:15
